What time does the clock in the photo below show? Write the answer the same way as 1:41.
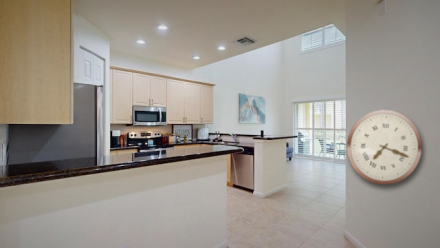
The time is 7:18
